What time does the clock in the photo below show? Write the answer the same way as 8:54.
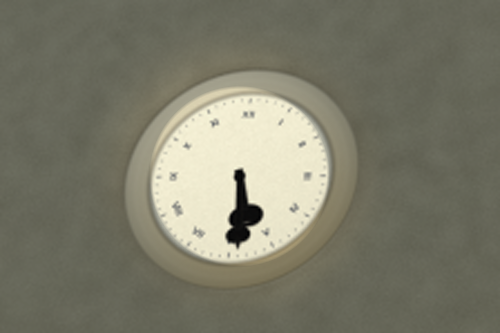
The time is 5:29
